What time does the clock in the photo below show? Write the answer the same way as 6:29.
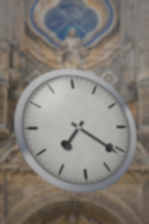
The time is 7:21
